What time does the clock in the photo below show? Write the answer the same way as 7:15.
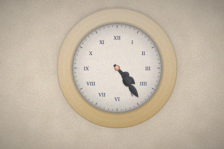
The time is 4:24
